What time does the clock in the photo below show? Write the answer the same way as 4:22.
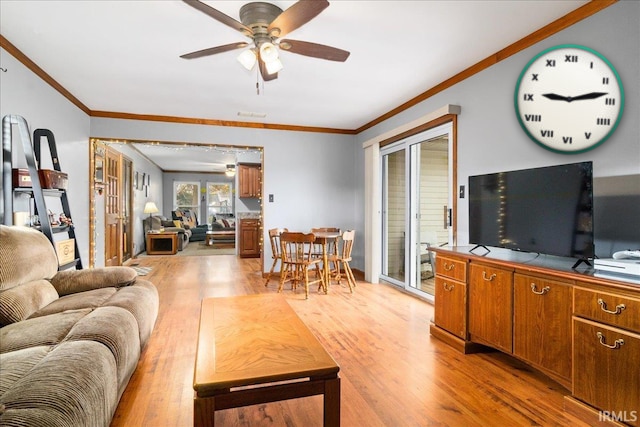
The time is 9:13
